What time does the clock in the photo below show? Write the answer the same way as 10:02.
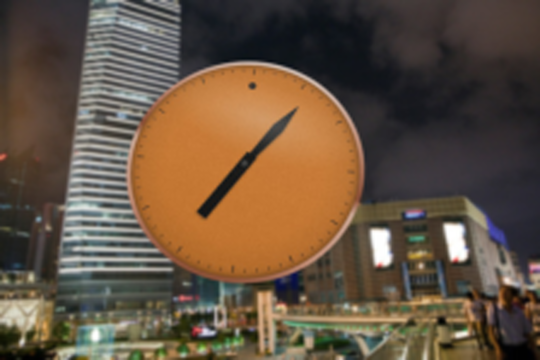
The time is 7:06
